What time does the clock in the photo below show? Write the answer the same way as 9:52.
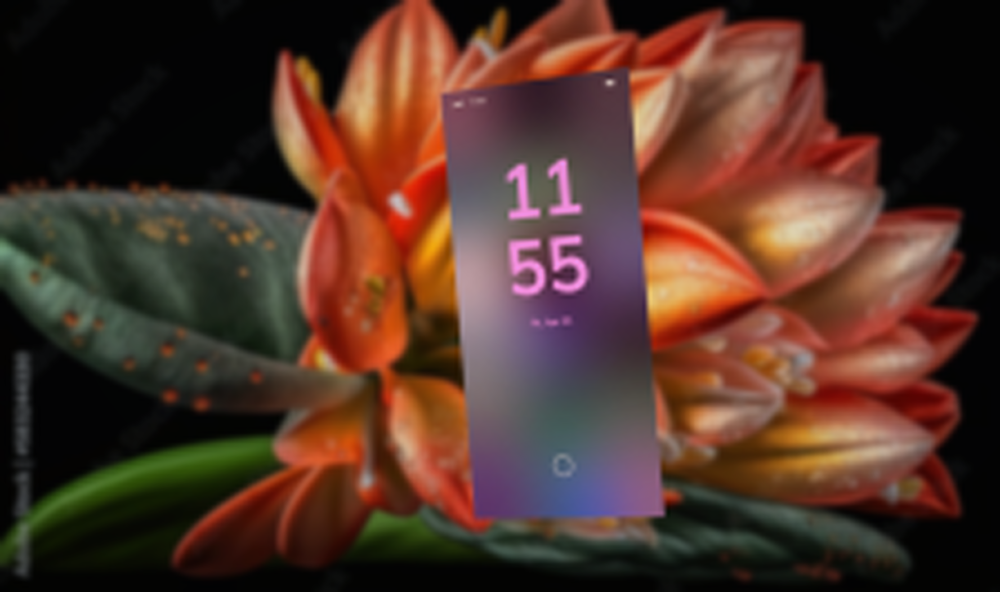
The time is 11:55
